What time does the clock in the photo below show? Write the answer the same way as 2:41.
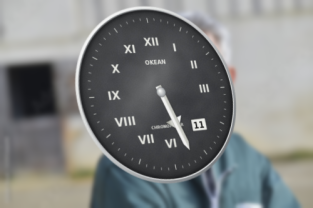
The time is 5:27
